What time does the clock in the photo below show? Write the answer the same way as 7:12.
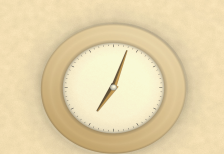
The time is 7:03
